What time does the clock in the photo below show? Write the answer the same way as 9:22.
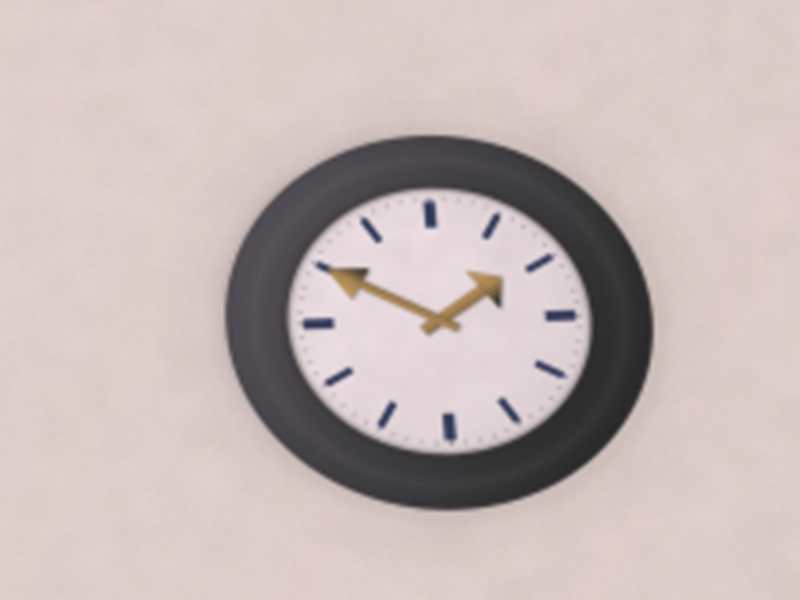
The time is 1:50
